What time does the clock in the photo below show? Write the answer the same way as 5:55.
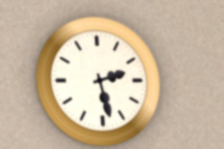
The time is 2:28
